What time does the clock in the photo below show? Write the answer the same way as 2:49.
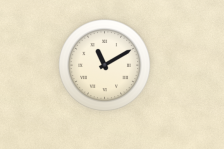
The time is 11:10
